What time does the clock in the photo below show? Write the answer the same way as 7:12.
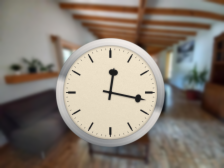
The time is 12:17
